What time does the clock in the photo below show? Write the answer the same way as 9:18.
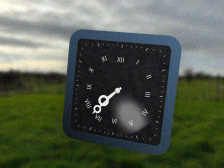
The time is 7:37
